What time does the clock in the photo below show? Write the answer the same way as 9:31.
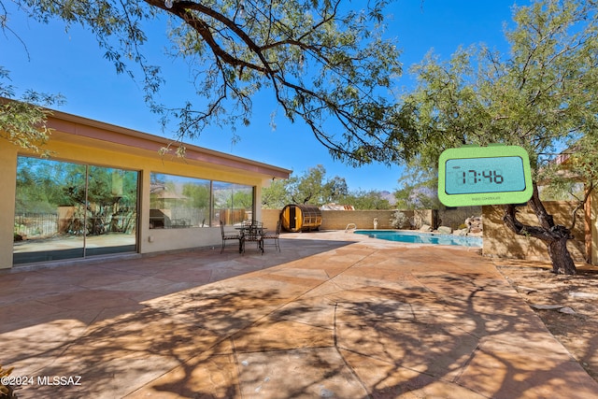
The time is 17:46
